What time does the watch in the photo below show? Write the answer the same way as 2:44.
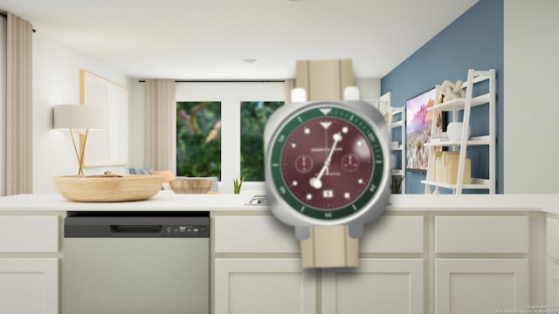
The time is 7:04
